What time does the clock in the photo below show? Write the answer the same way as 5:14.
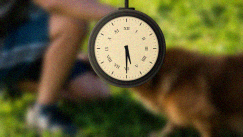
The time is 5:30
